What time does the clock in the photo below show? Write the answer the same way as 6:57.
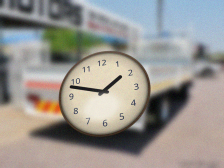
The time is 1:48
